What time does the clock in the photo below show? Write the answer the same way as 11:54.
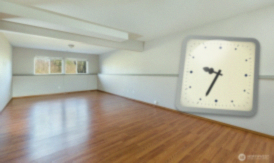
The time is 9:34
